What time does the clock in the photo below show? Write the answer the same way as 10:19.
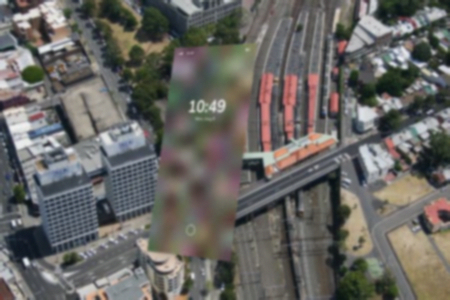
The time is 10:49
